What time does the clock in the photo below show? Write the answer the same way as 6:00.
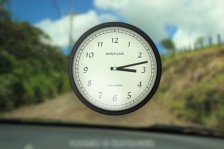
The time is 3:13
